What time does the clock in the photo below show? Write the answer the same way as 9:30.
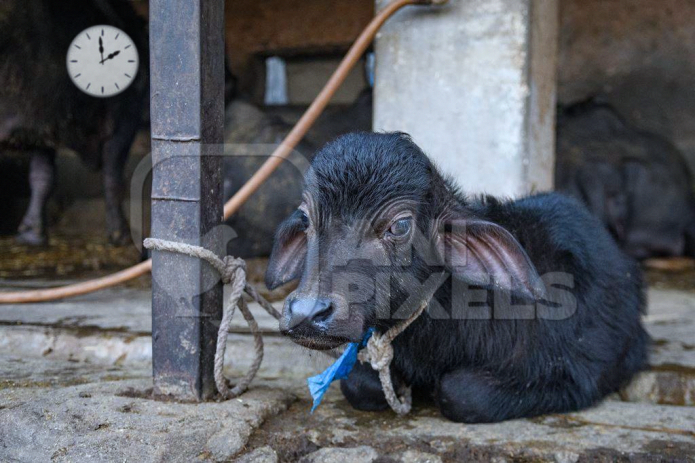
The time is 1:59
